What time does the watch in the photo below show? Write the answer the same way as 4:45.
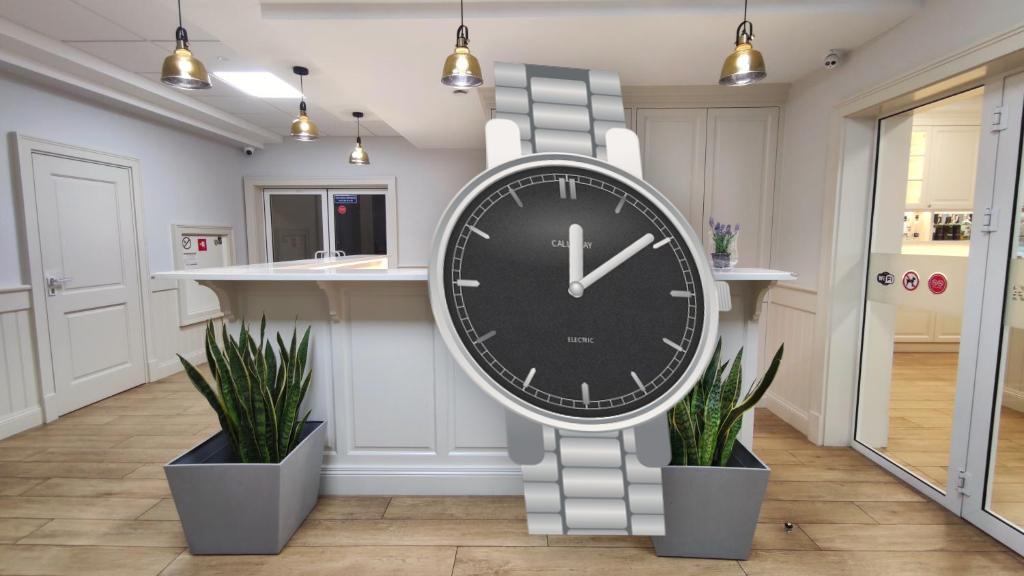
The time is 12:09
